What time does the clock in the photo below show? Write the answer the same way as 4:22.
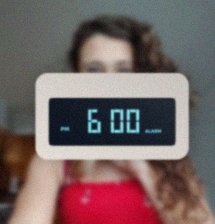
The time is 6:00
